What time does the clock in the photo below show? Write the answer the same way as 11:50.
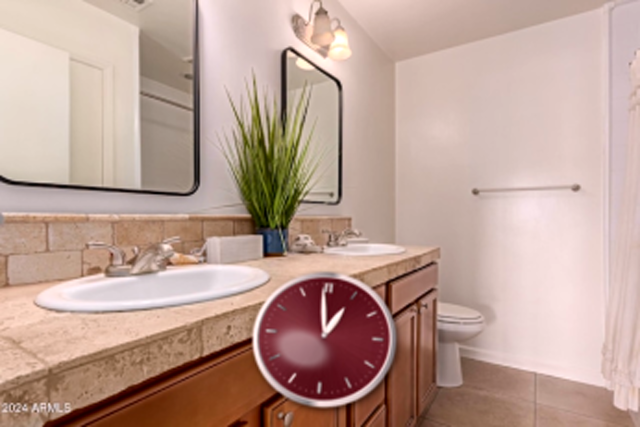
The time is 12:59
